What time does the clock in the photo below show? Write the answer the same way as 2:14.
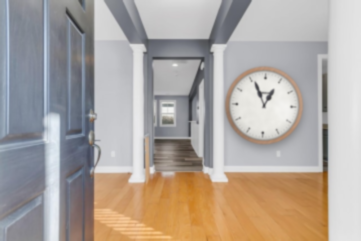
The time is 12:56
